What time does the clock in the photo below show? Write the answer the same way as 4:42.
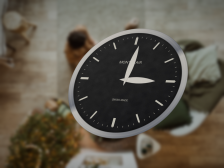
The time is 3:01
